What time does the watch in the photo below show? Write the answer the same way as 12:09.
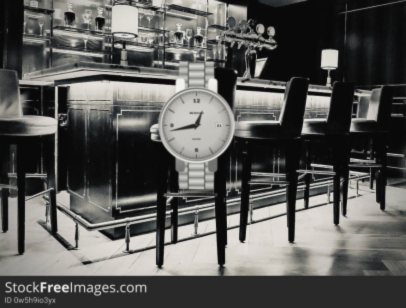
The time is 12:43
